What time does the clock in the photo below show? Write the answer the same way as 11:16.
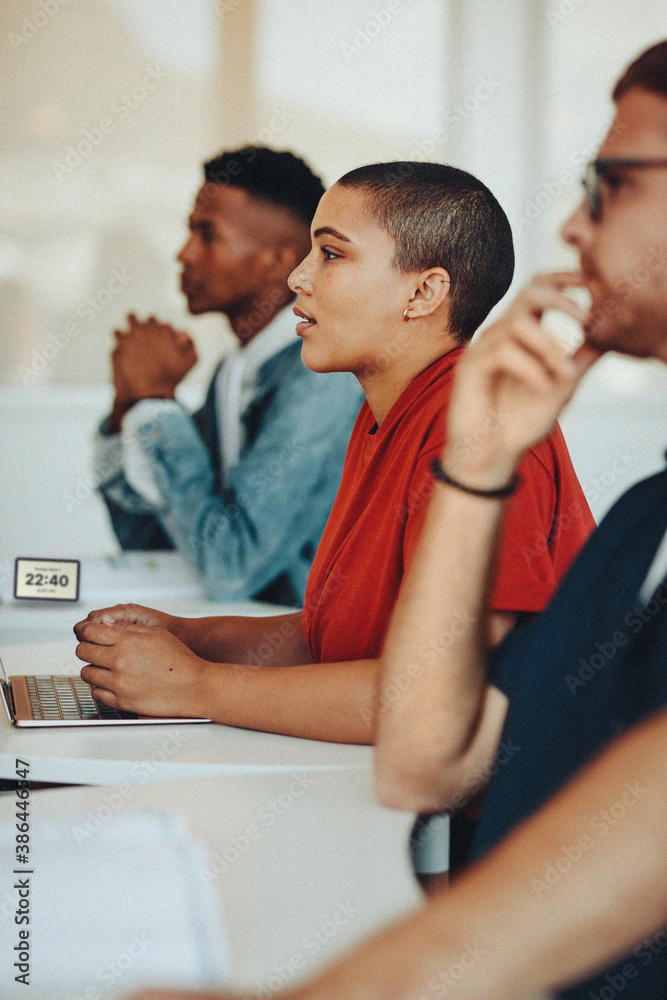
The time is 22:40
